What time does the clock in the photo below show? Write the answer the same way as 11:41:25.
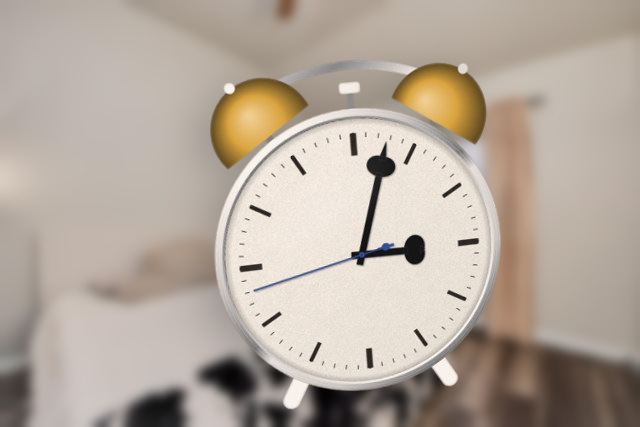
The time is 3:02:43
